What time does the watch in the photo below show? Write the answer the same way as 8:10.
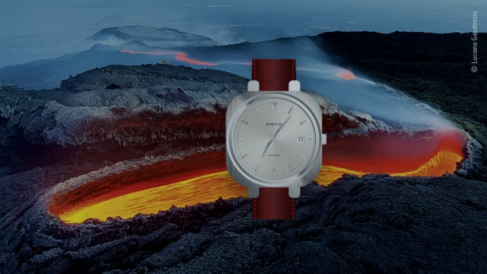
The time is 7:06
